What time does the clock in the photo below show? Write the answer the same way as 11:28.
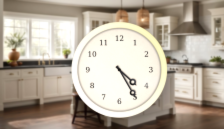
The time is 4:25
